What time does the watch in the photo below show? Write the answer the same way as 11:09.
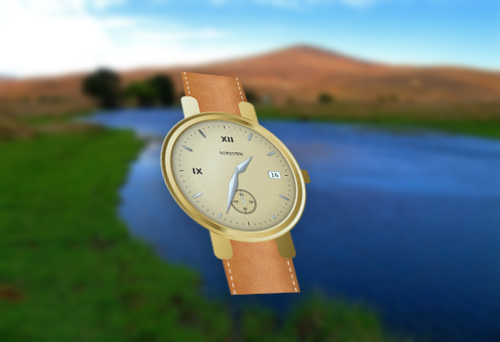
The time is 1:34
